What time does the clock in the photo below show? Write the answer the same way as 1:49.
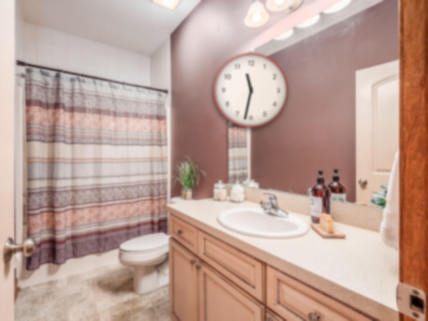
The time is 11:32
